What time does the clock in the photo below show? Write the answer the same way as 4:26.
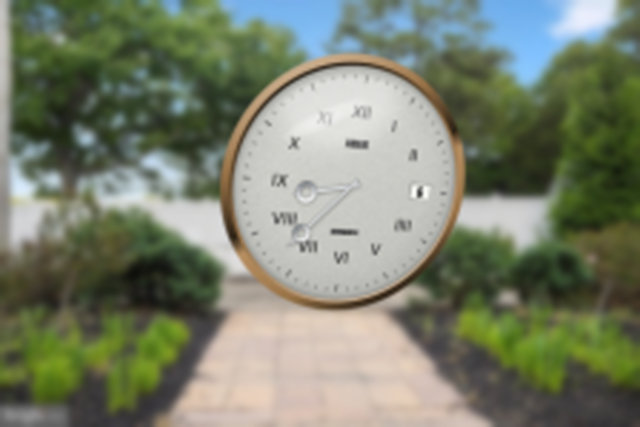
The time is 8:37
